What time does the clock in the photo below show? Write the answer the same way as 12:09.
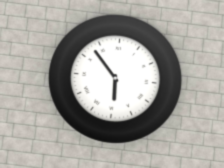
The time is 5:53
